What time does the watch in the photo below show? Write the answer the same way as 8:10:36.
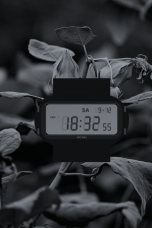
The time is 18:32:55
